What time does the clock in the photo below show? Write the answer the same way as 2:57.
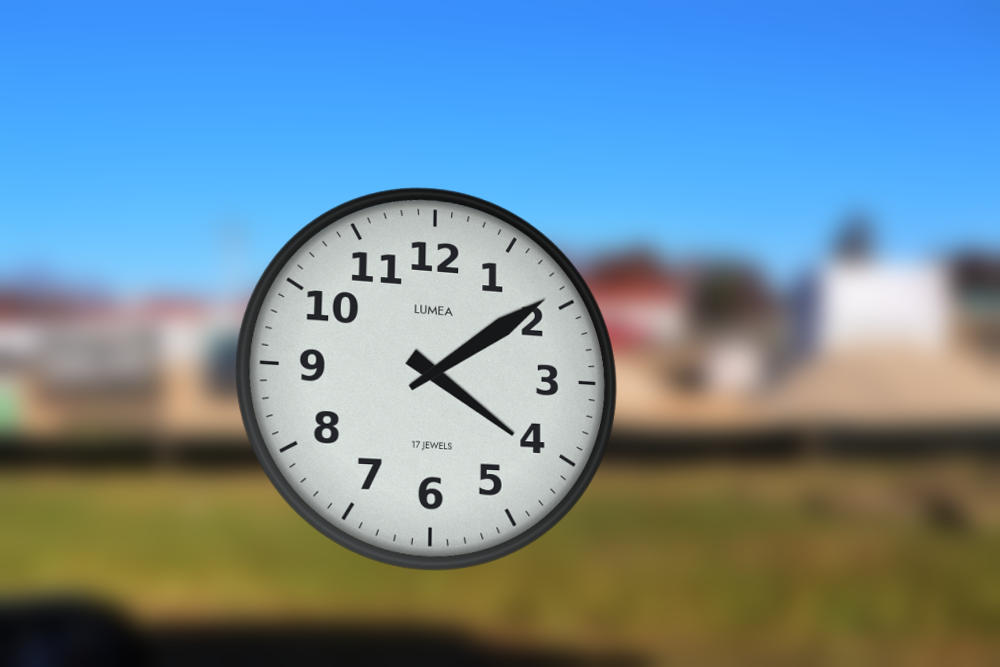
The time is 4:09
